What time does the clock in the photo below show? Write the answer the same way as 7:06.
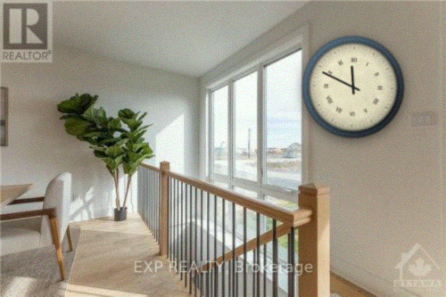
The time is 11:49
